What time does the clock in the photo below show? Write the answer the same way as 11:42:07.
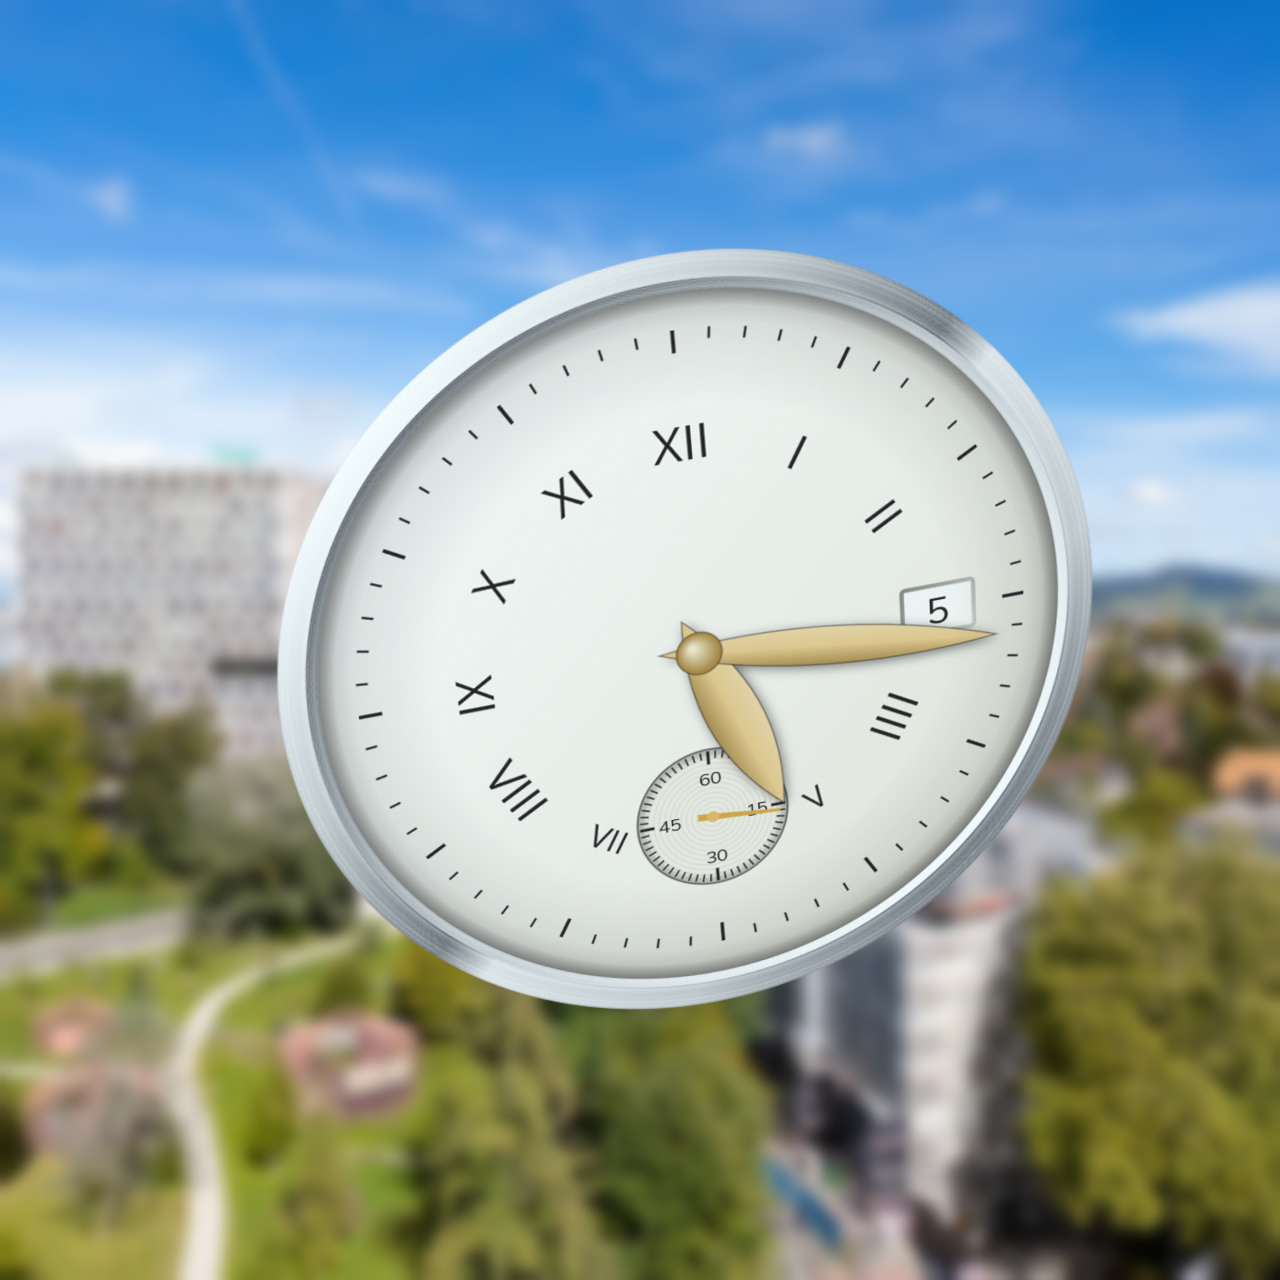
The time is 5:16:16
